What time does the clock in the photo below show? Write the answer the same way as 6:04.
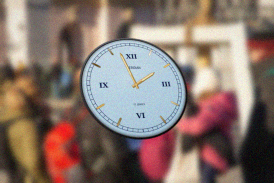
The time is 1:57
